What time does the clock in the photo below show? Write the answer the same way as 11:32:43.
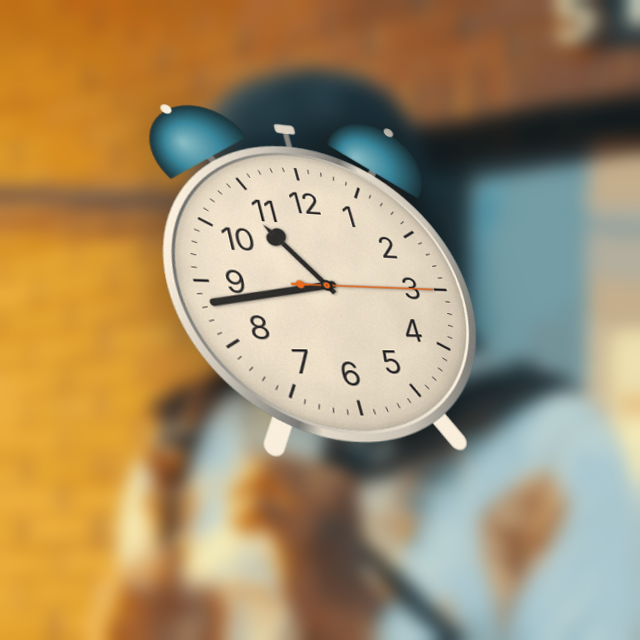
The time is 10:43:15
